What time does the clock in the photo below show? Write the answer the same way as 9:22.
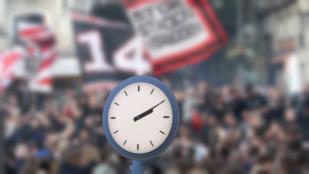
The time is 2:10
